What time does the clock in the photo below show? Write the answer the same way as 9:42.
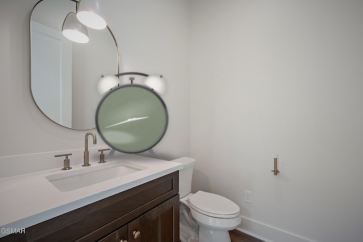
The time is 2:42
